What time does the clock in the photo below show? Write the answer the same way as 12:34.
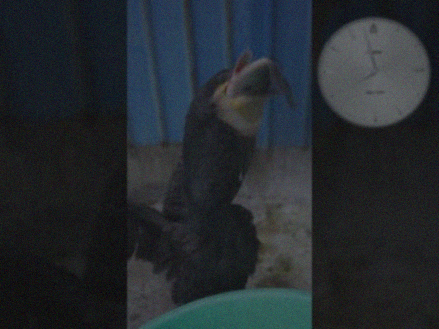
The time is 7:58
